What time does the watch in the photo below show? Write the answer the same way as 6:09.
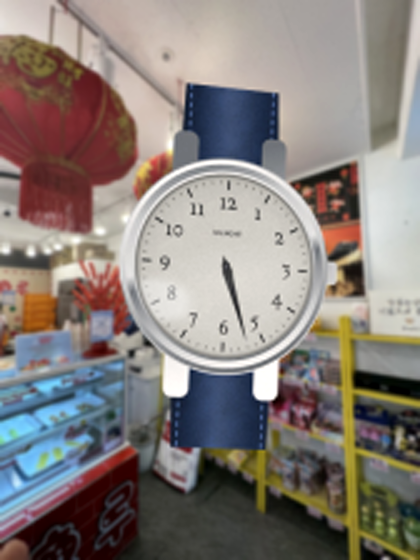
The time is 5:27
